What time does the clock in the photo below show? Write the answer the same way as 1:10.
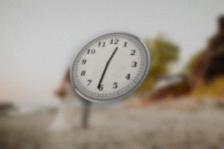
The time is 12:31
